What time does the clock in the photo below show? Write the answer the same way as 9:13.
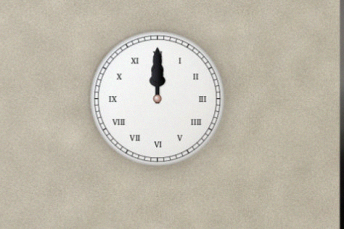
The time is 12:00
